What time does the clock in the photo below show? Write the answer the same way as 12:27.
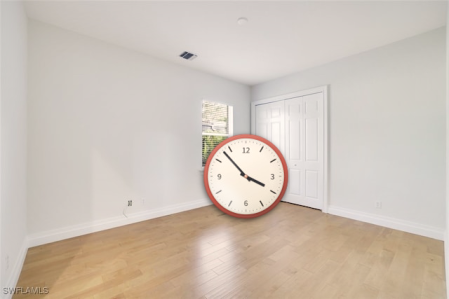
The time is 3:53
